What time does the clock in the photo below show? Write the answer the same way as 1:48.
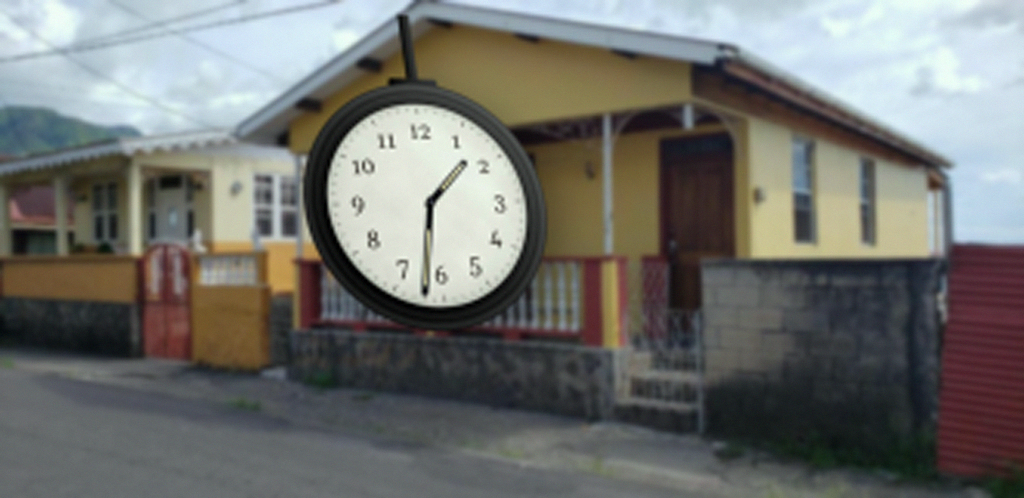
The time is 1:32
